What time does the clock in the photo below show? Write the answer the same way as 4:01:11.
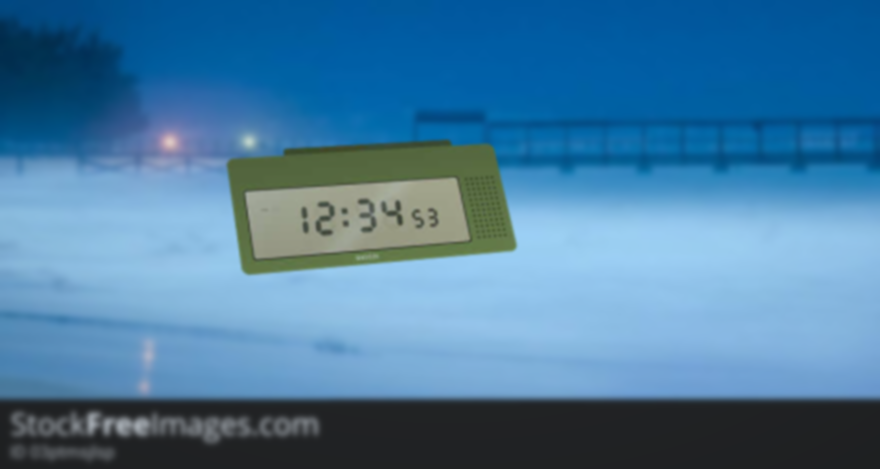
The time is 12:34:53
